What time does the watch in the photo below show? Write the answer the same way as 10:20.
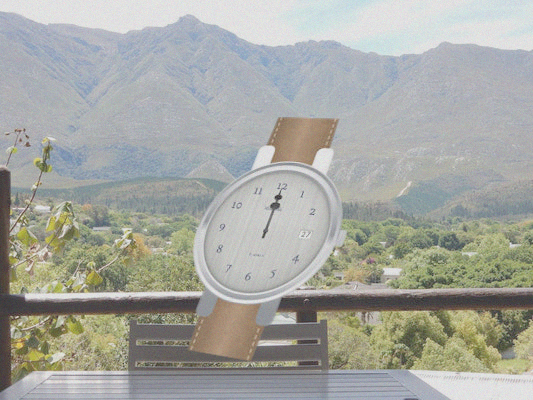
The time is 12:00
